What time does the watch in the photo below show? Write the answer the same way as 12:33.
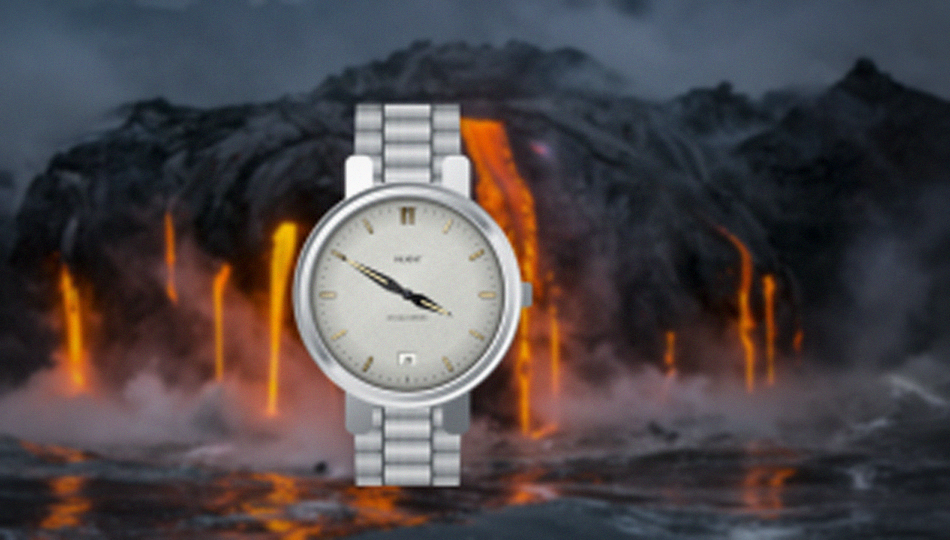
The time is 3:50
